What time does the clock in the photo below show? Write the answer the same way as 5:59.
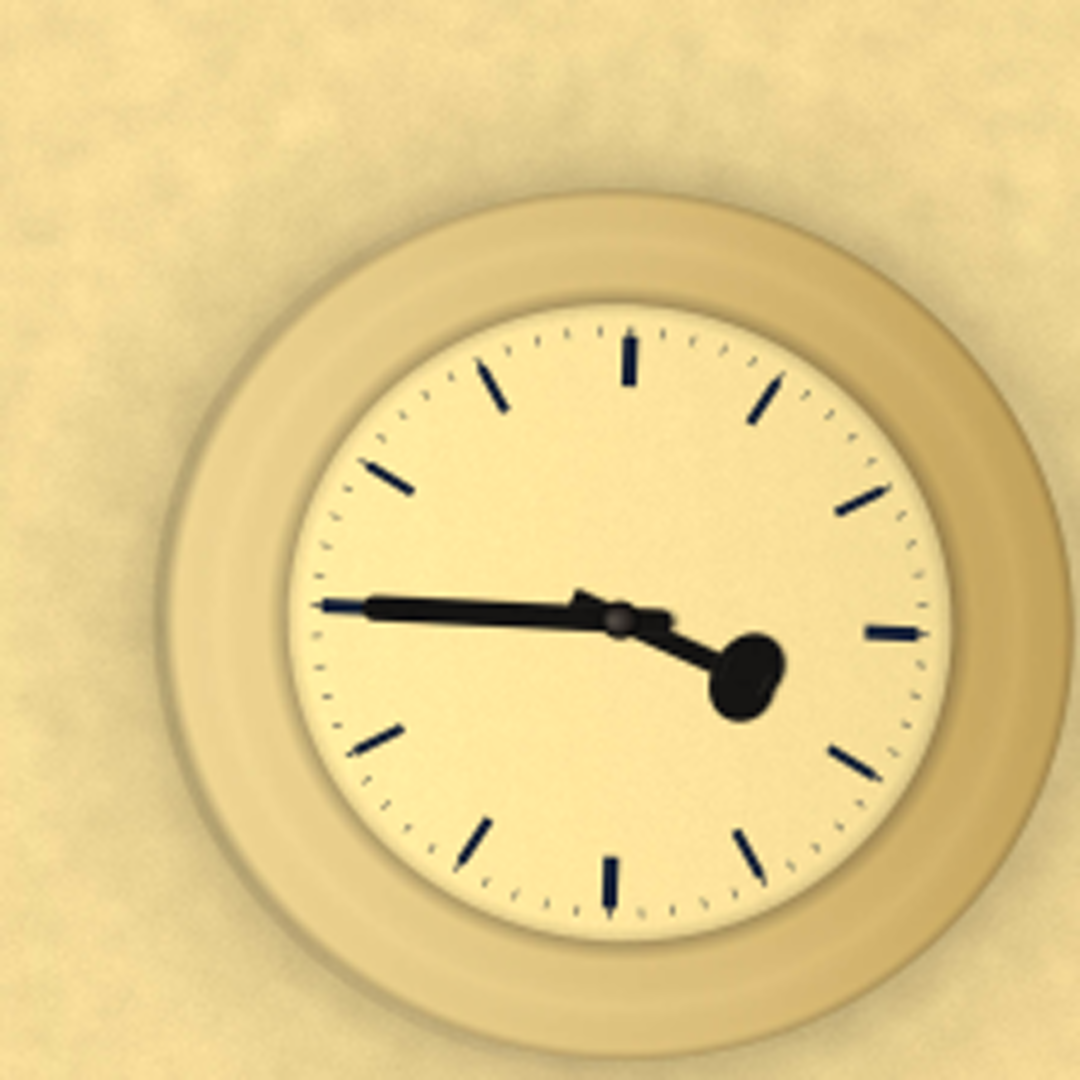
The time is 3:45
